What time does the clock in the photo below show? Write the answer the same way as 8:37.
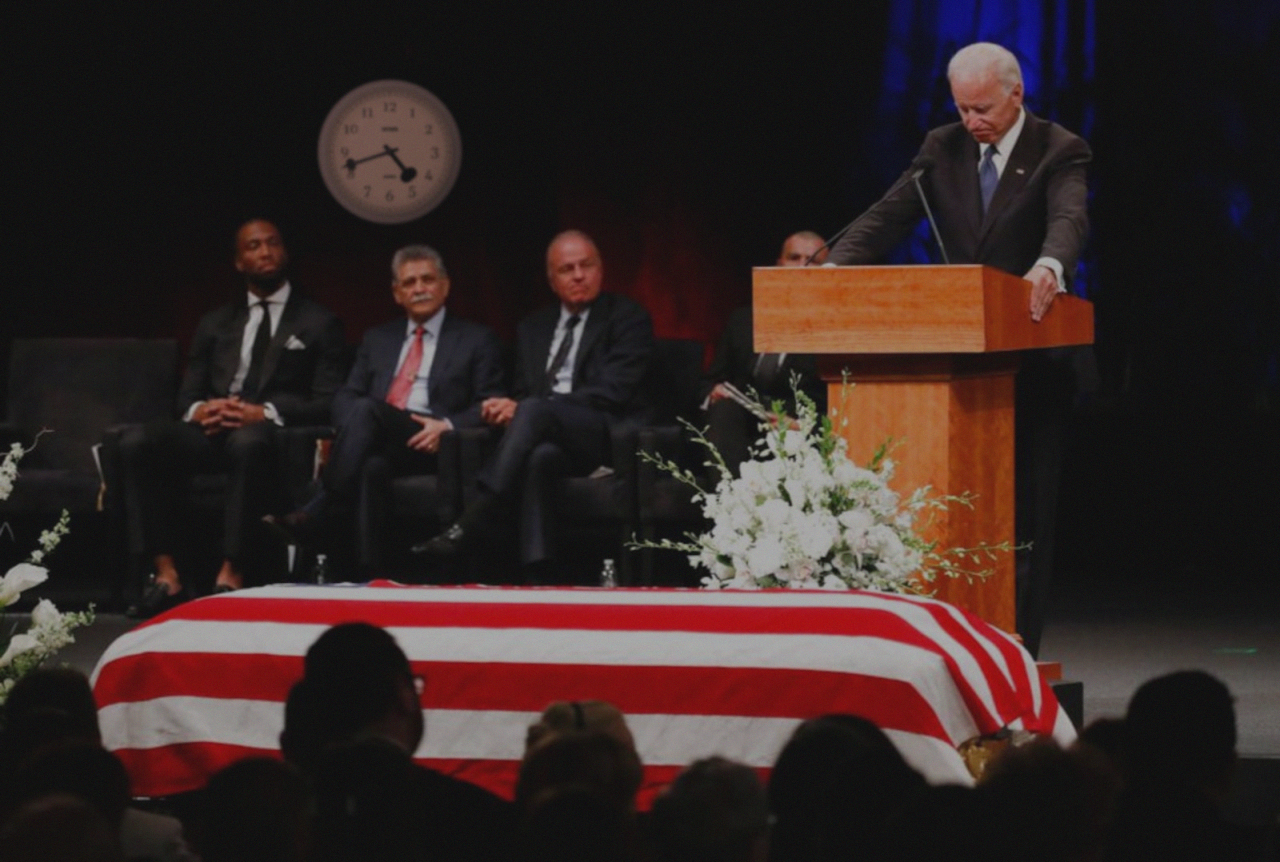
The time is 4:42
